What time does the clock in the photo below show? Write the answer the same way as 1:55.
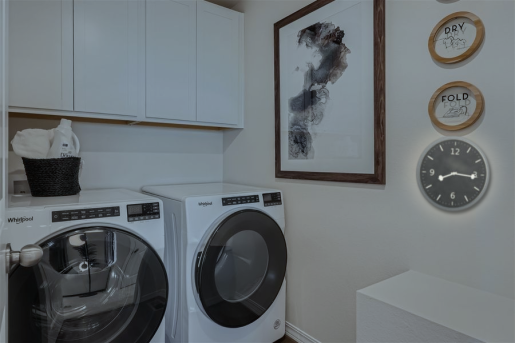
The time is 8:16
